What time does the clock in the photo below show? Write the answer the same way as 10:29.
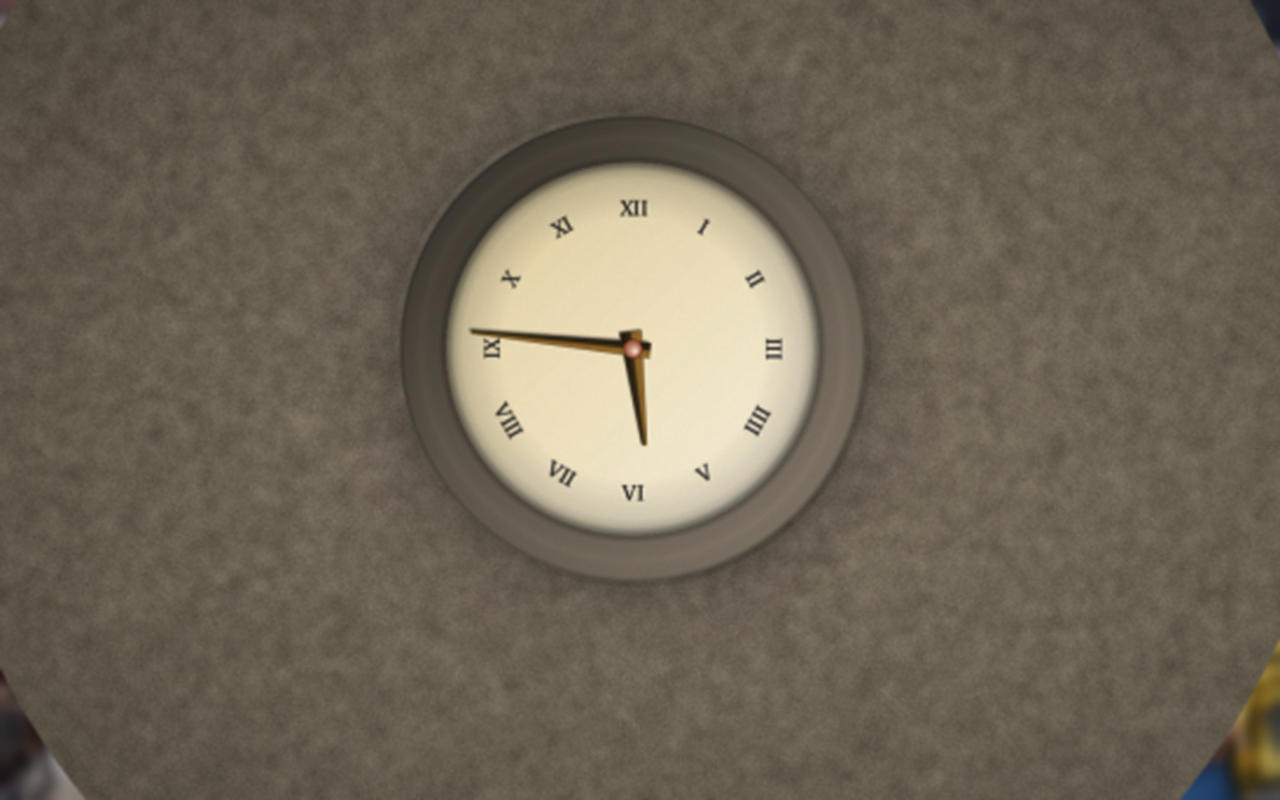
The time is 5:46
